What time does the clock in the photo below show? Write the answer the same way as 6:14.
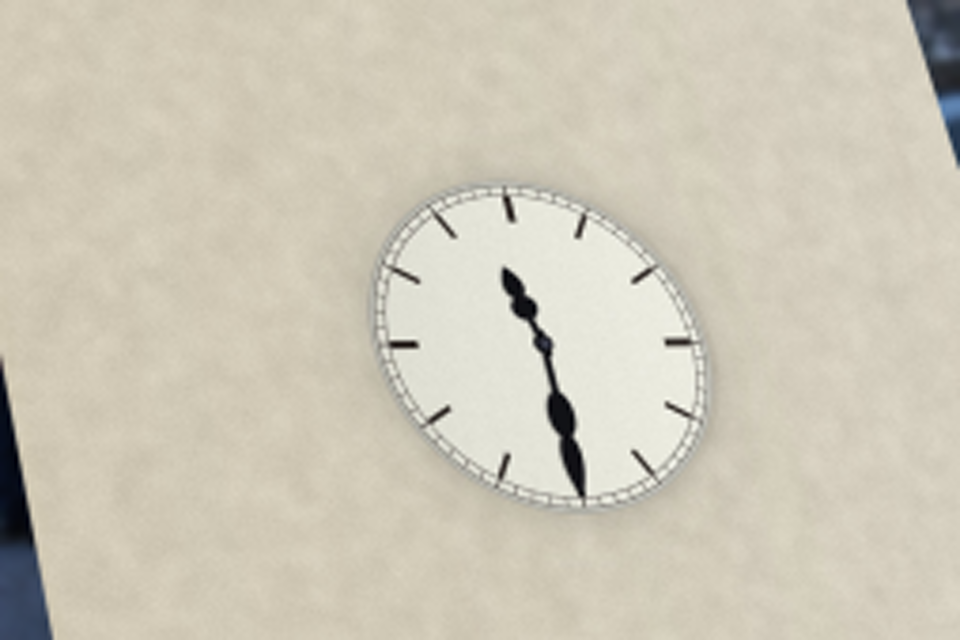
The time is 11:30
